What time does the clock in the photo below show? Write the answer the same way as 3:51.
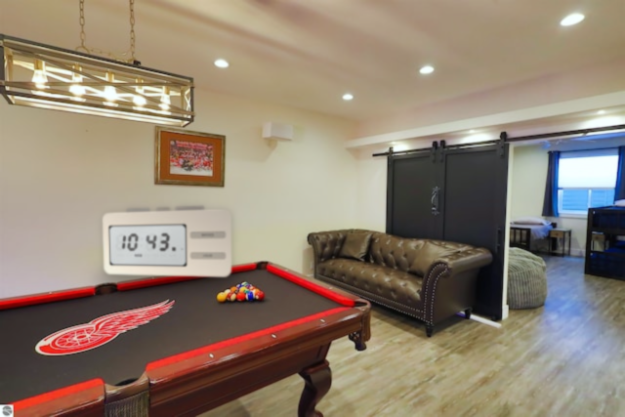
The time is 10:43
